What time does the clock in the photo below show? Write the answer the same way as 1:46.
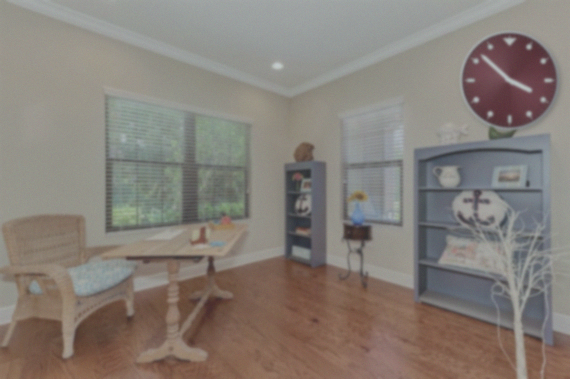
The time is 3:52
